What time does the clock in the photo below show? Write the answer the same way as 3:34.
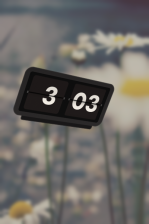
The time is 3:03
